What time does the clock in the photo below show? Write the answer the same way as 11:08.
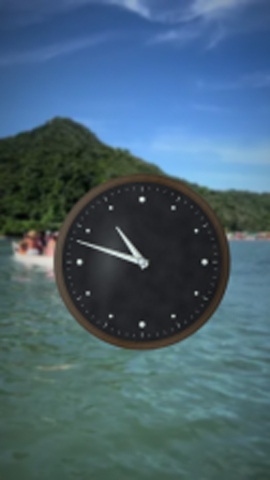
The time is 10:48
